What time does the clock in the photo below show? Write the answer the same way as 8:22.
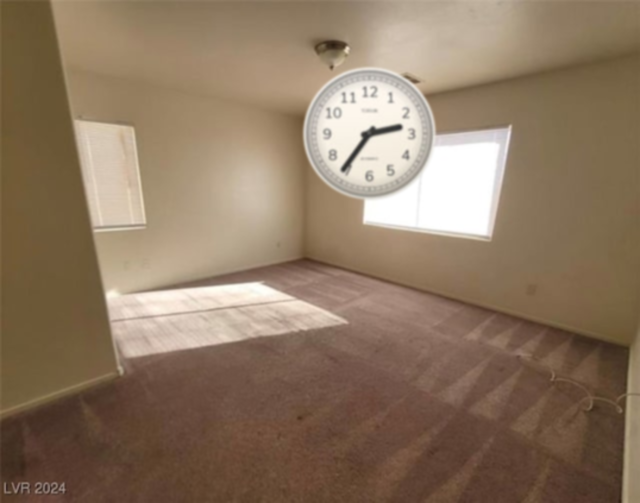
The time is 2:36
